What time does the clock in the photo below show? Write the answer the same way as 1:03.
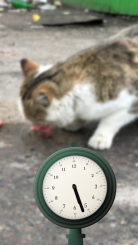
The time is 5:27
